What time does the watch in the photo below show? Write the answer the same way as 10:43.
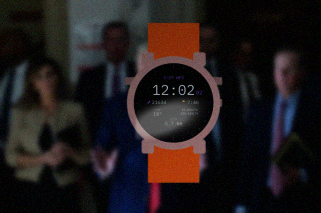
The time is 12:02
